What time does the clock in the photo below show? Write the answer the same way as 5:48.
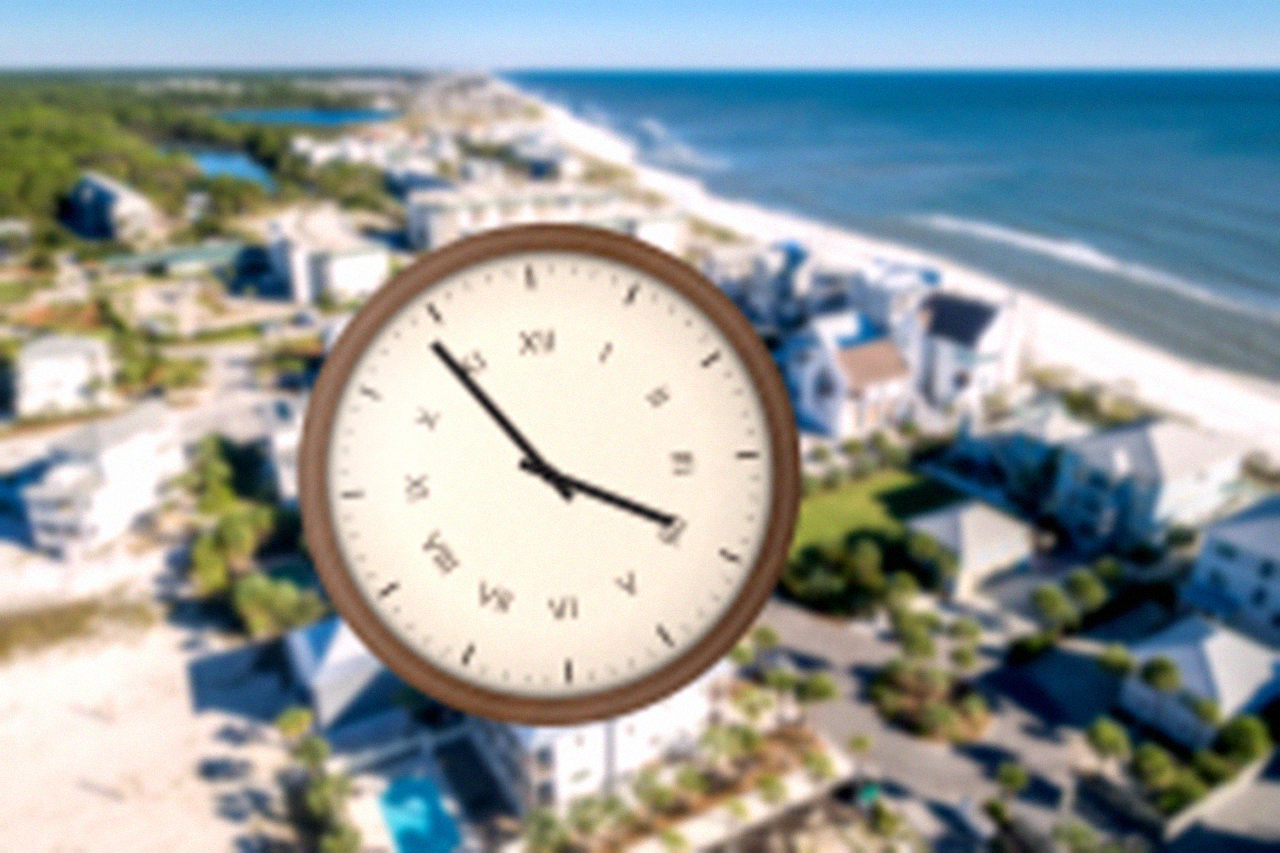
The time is 3:54
